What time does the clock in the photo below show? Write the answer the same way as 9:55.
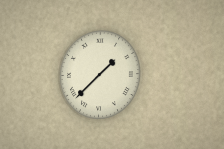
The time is 1:38
